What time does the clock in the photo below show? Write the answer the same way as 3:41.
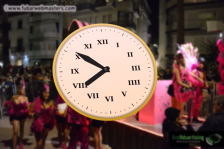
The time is 7:51
